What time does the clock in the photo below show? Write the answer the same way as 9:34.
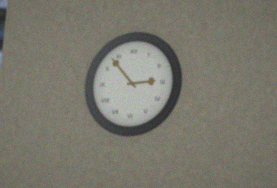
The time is 2:53
